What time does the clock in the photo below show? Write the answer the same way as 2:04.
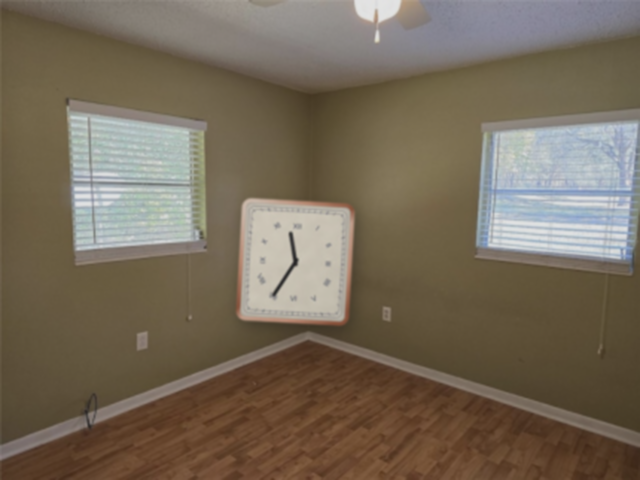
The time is 11:35
